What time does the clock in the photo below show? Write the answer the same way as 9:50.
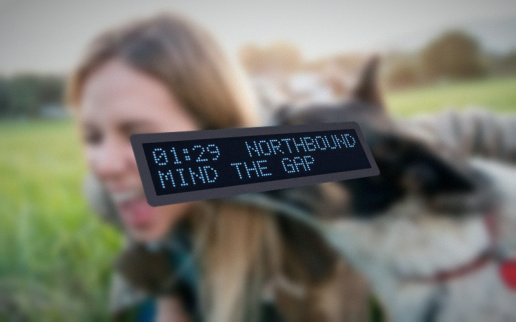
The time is 1:29
